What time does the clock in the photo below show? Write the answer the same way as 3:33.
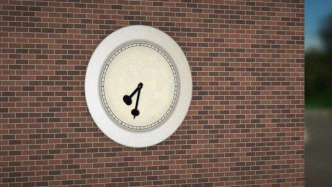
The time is 7:32
